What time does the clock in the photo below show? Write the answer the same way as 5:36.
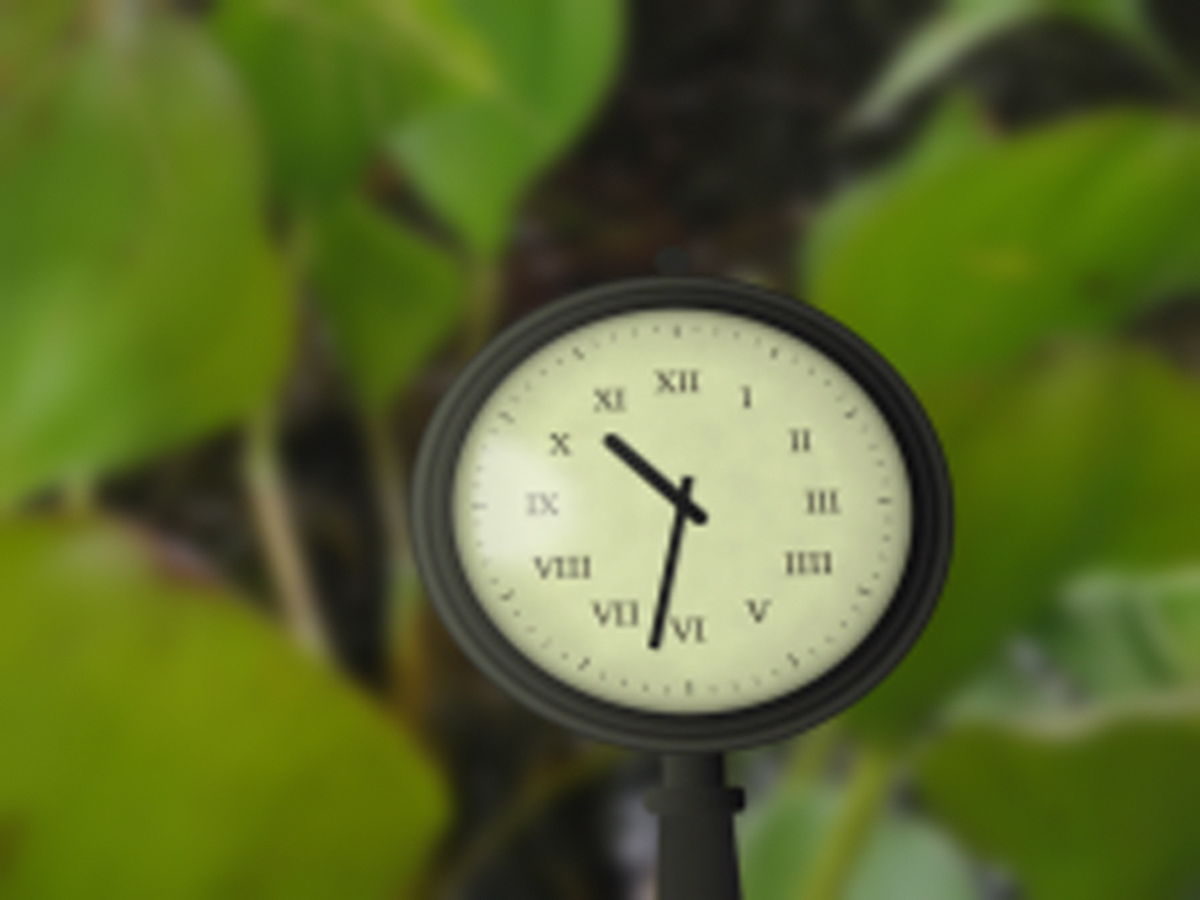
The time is 10:32
